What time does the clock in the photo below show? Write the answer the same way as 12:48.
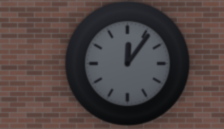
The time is 12:06
